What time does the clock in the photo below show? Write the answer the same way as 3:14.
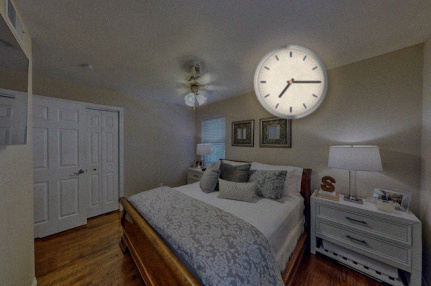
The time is 7:15
